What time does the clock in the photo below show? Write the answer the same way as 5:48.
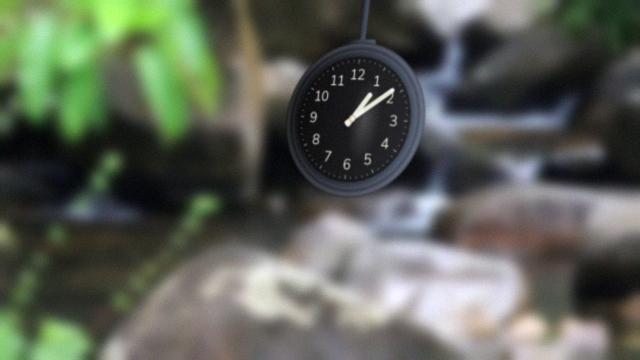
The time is 1:09
